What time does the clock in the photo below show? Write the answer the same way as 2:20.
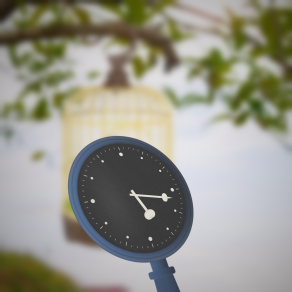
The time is 5:17
